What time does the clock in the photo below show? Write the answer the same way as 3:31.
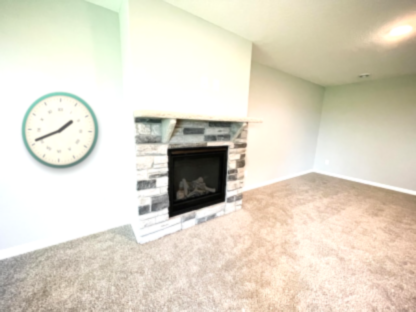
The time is 1:41
